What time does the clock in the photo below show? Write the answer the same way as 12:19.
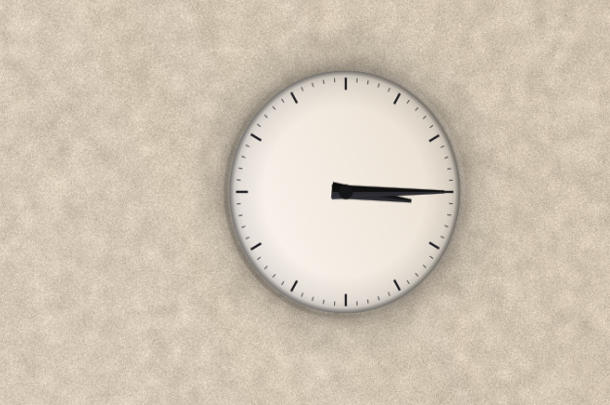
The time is 3:15
